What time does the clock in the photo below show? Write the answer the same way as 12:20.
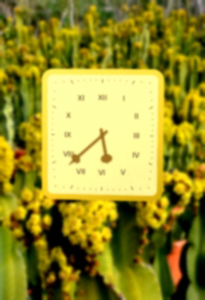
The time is 5:38
